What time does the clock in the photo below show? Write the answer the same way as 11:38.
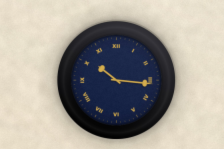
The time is 10:16
